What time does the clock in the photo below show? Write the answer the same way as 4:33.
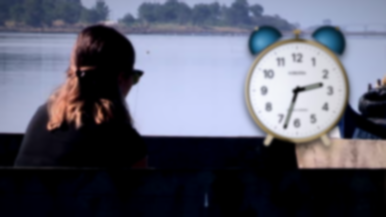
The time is 2:33
